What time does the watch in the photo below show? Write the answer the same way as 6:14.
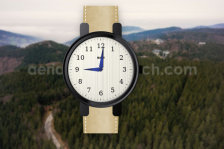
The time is 9:01
